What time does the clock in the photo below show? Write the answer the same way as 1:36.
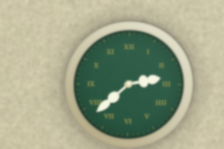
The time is 2:38
